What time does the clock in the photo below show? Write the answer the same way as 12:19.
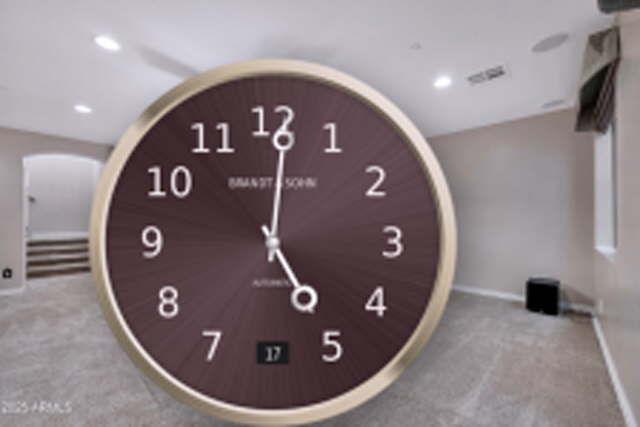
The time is 5:01
